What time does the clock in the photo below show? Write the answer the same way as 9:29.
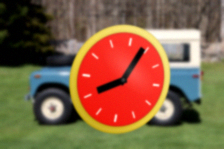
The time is 8:04
